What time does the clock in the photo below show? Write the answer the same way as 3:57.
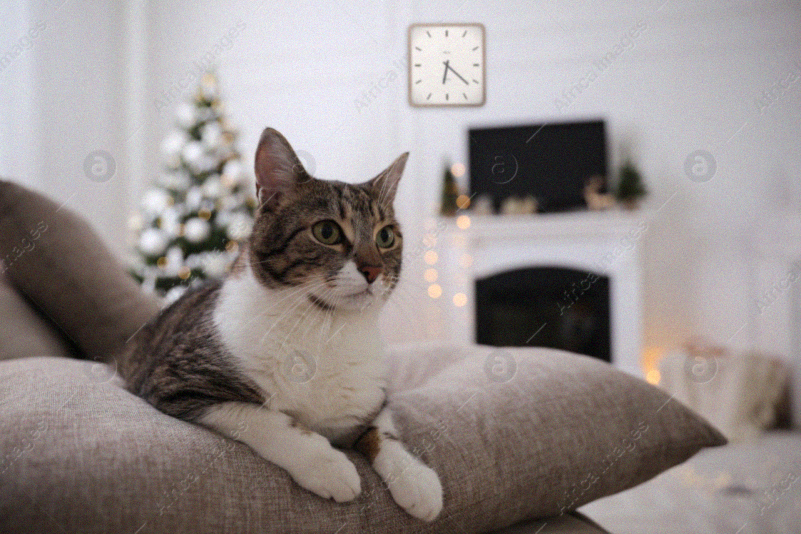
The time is 6:22
